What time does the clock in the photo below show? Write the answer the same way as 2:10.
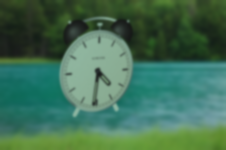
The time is 4:31
